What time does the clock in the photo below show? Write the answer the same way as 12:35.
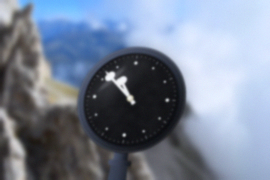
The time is 10:52
